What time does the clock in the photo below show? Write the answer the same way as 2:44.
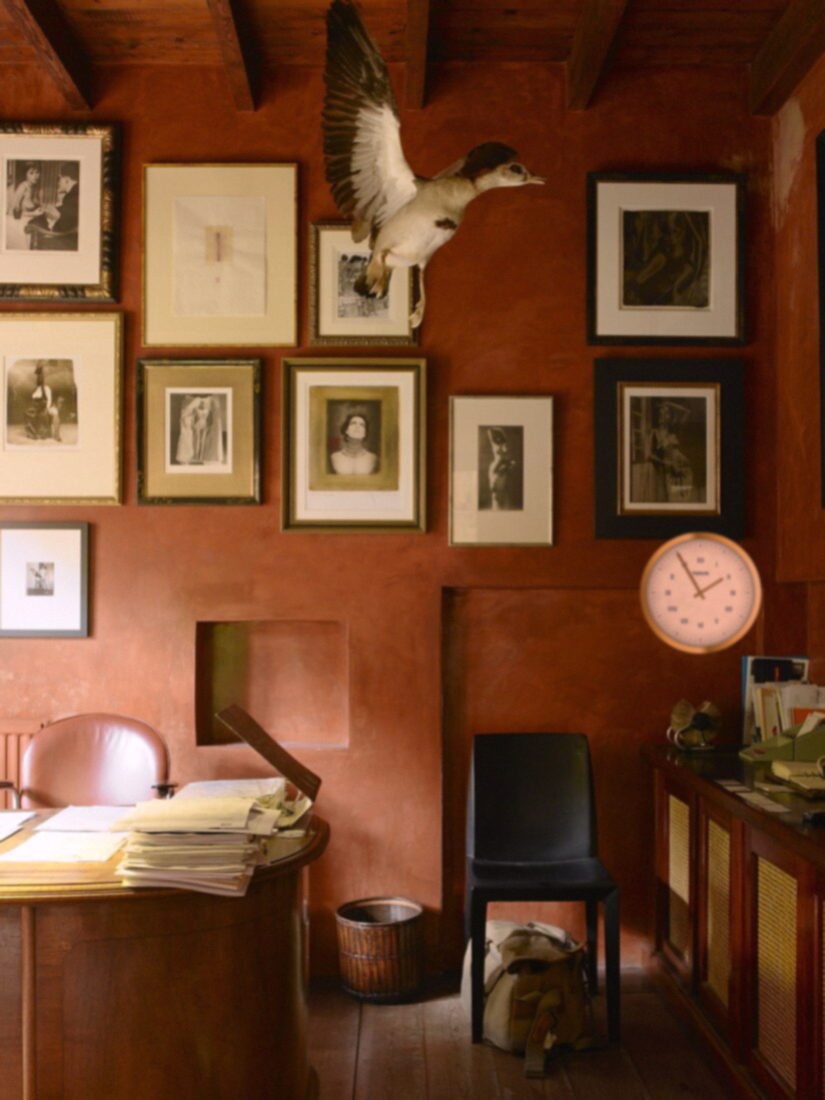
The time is 1:55
